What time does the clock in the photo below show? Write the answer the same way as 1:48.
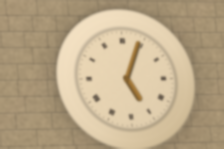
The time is 5:04
